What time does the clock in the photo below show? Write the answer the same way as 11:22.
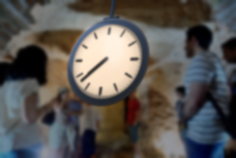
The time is 7:38
